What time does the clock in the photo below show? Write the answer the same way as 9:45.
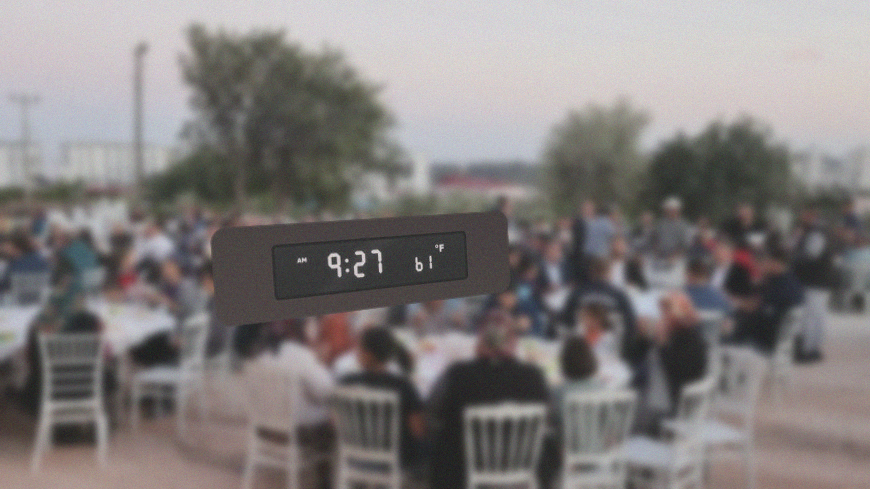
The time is 9:27
